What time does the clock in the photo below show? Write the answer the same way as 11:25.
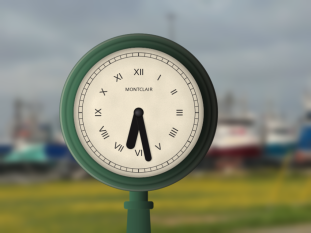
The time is 6:28
